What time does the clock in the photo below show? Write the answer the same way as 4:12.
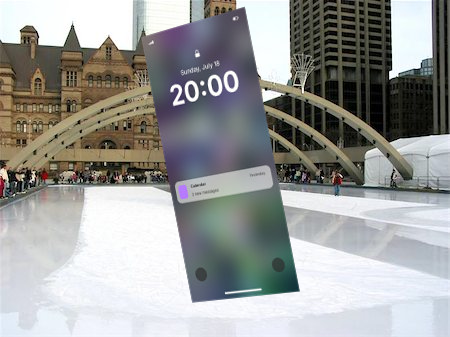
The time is 20:00
